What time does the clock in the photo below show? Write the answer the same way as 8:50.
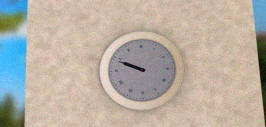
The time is 9:49
